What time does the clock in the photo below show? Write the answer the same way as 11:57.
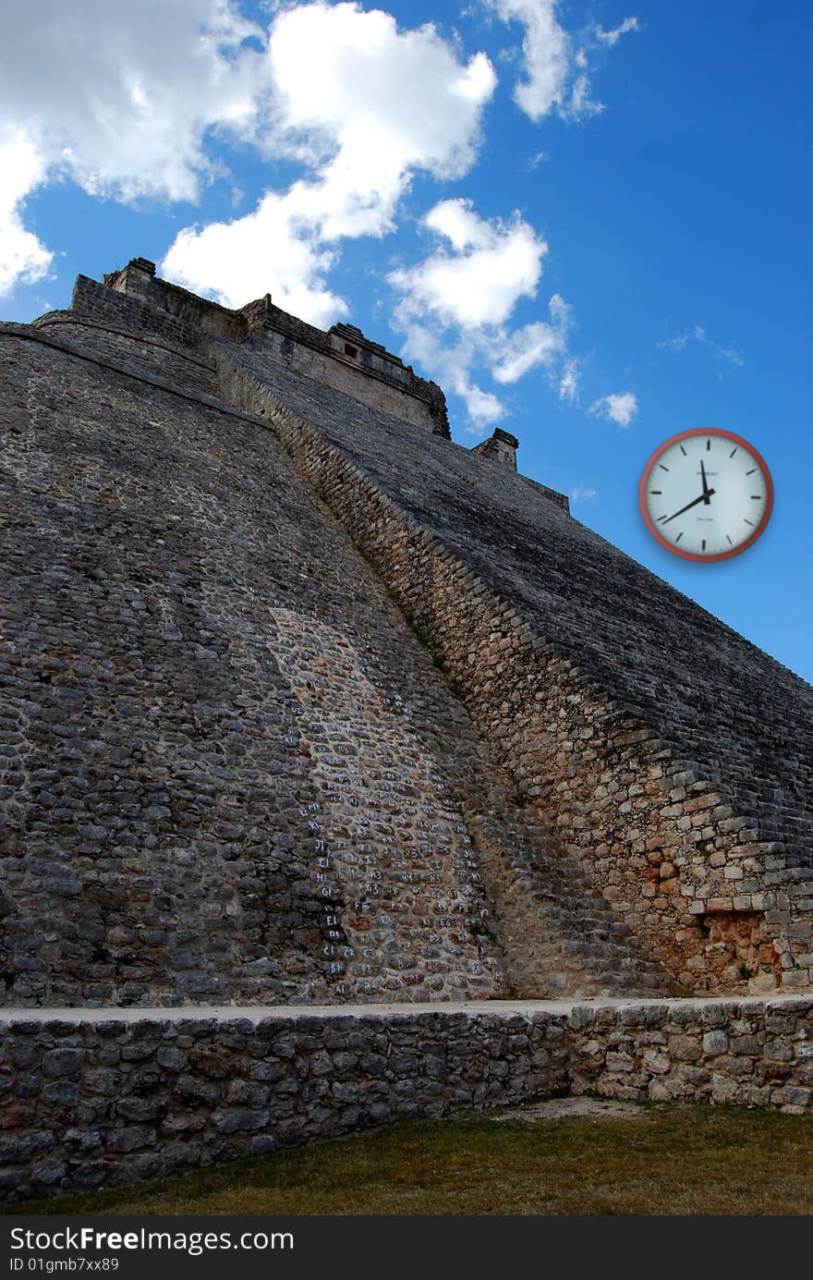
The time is 11:39
